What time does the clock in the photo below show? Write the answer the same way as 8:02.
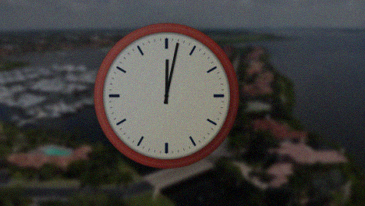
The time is 12:02
